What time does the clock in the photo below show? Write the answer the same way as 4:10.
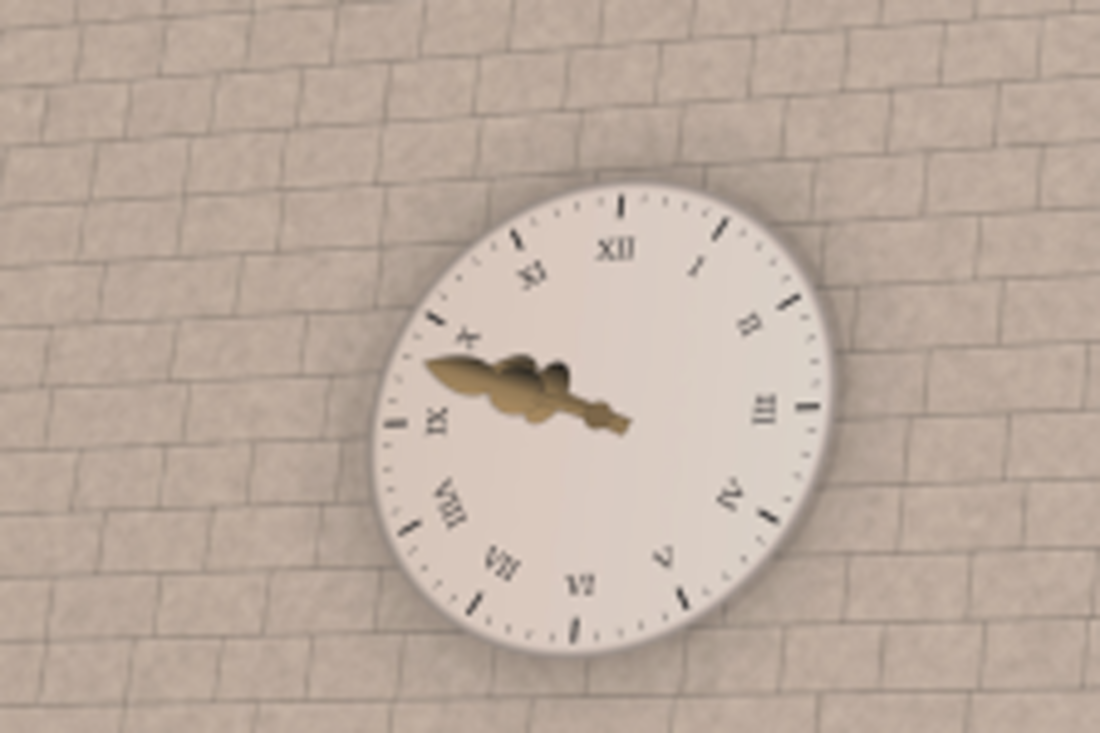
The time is 9:48
